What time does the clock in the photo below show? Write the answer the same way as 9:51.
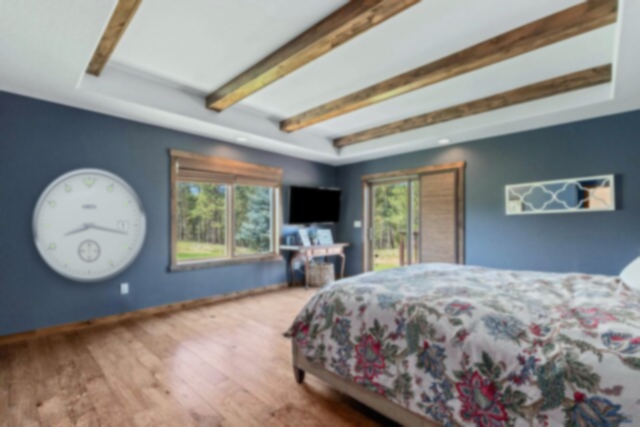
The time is 8:17
